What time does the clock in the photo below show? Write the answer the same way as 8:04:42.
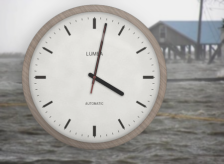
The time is 4:02:02
